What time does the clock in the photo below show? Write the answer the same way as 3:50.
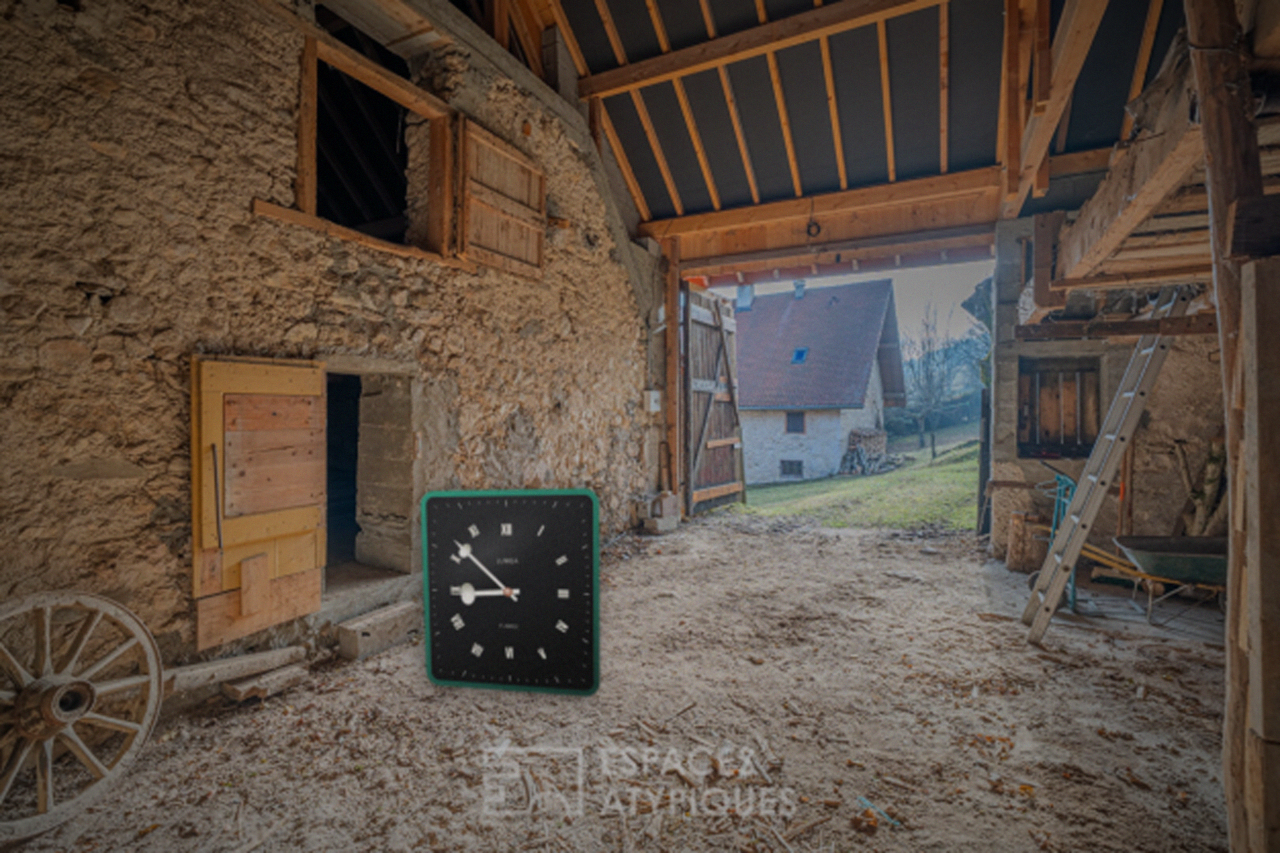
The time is 8:52
